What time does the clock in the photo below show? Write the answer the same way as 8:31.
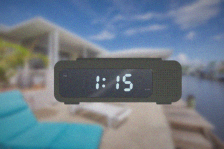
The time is 1:15
